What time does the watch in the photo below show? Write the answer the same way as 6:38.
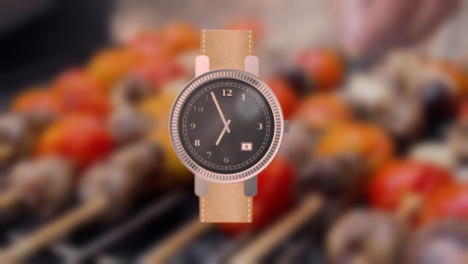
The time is 6:56
